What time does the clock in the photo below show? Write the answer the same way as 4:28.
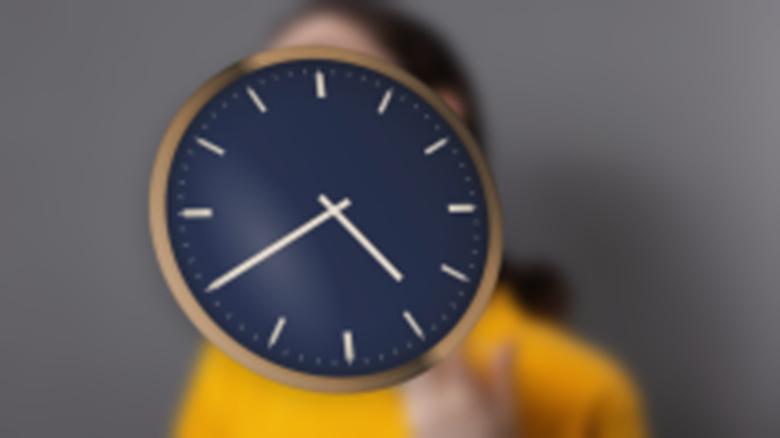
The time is 4:40
